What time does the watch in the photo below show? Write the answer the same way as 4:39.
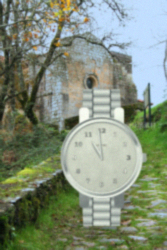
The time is 10:59
